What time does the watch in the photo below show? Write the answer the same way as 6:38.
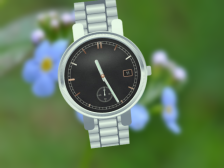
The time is 11:26
